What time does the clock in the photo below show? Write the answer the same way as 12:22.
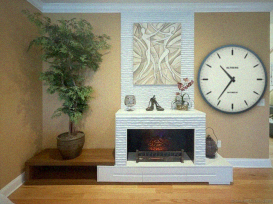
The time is 10:36
